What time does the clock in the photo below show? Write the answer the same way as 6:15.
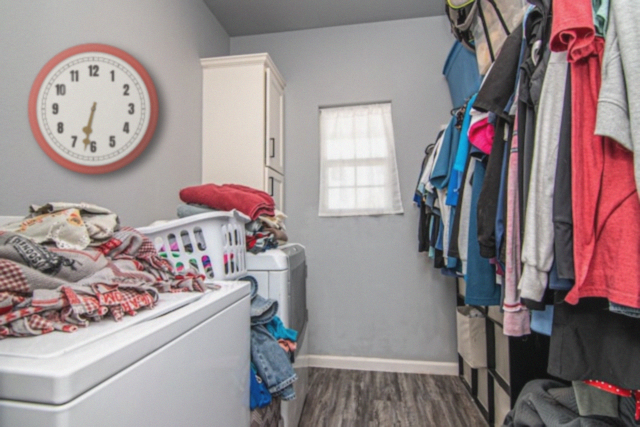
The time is 6:32
